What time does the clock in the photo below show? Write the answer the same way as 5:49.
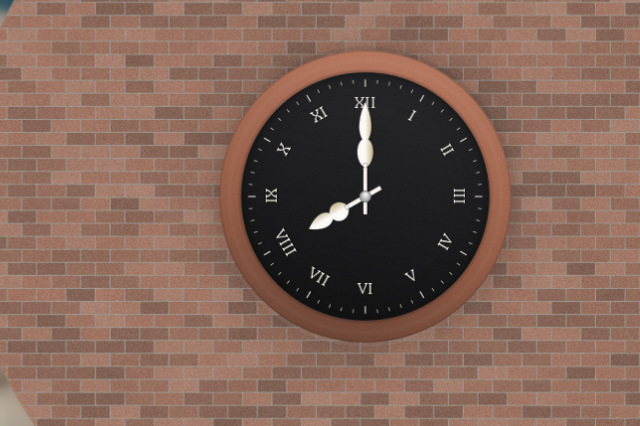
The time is 8:00
